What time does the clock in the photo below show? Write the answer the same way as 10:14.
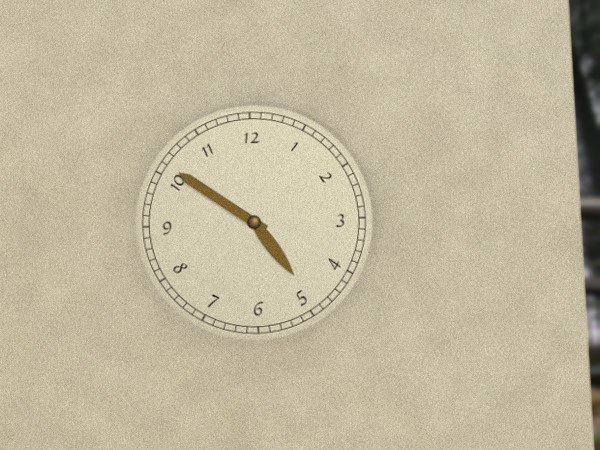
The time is 4:51
